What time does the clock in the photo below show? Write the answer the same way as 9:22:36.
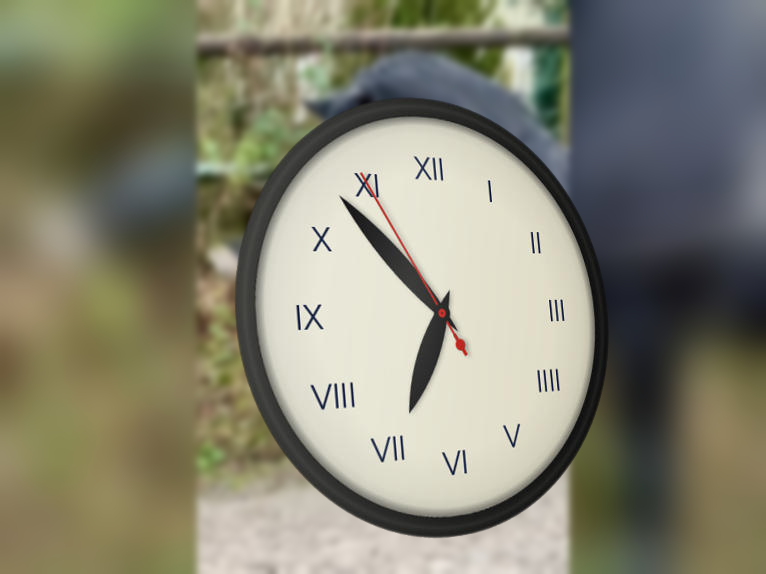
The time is 6:52:55
